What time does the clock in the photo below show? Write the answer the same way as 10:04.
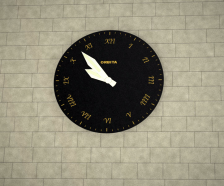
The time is 9:53
